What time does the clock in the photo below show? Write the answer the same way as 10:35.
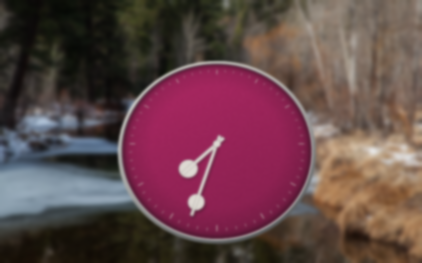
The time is 7:33
